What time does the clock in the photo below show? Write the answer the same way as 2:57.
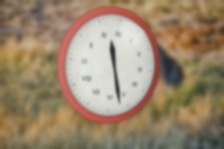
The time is 11:27
